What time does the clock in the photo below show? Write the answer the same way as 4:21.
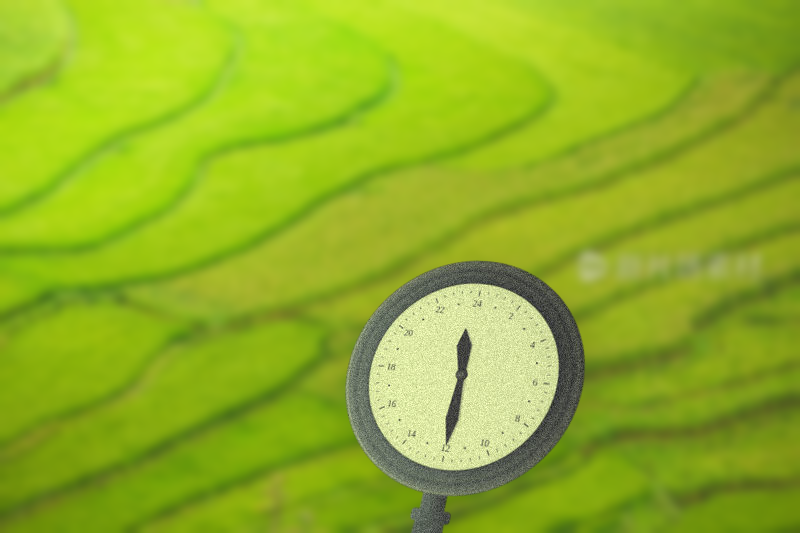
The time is 23:30
